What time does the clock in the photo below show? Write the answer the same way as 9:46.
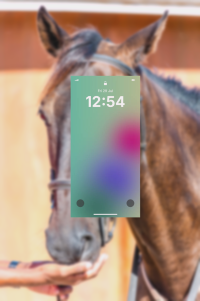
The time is 12:54
